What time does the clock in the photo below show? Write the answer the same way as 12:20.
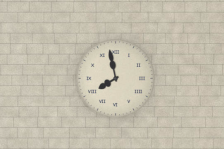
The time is 7:58
